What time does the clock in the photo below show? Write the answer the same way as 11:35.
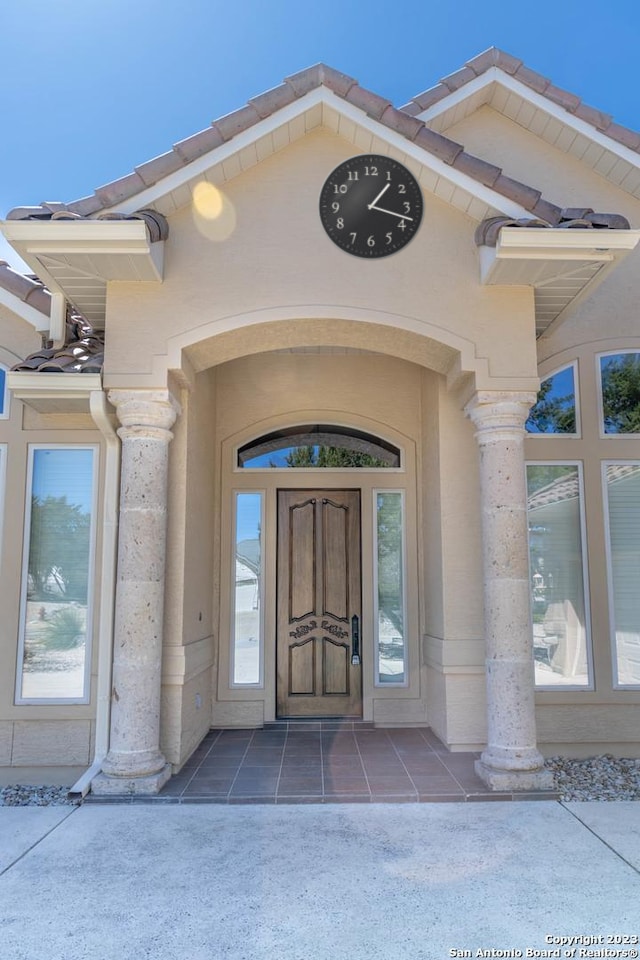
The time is 1:18
